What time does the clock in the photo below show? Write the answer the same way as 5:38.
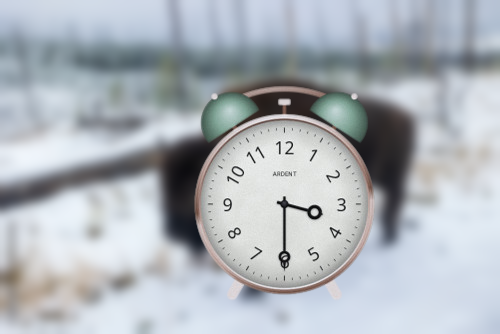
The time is 3:30
